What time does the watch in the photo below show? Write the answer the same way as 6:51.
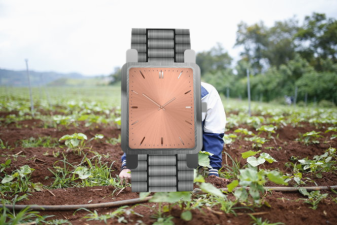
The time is 1:51
